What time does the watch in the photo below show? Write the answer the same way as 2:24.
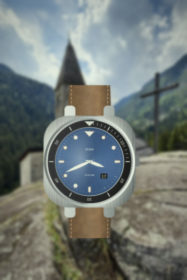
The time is 3:41
